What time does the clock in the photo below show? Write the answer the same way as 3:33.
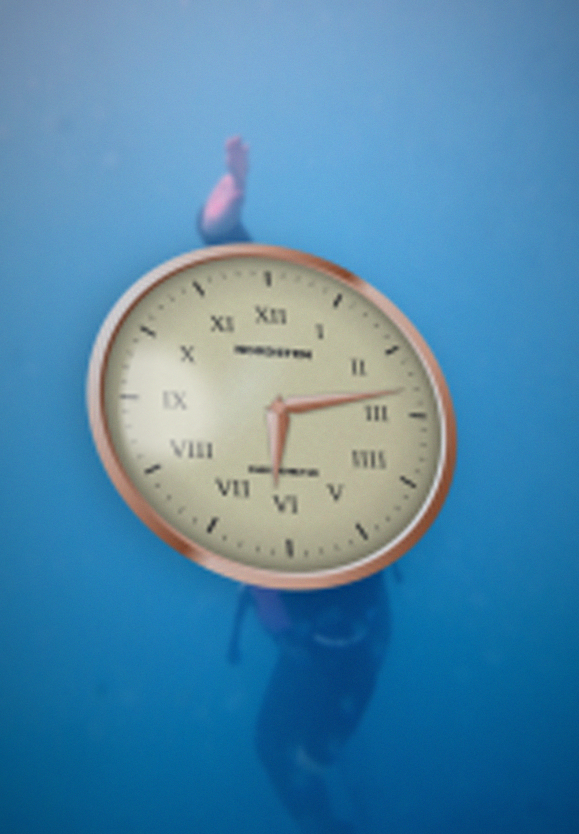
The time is 6:13
